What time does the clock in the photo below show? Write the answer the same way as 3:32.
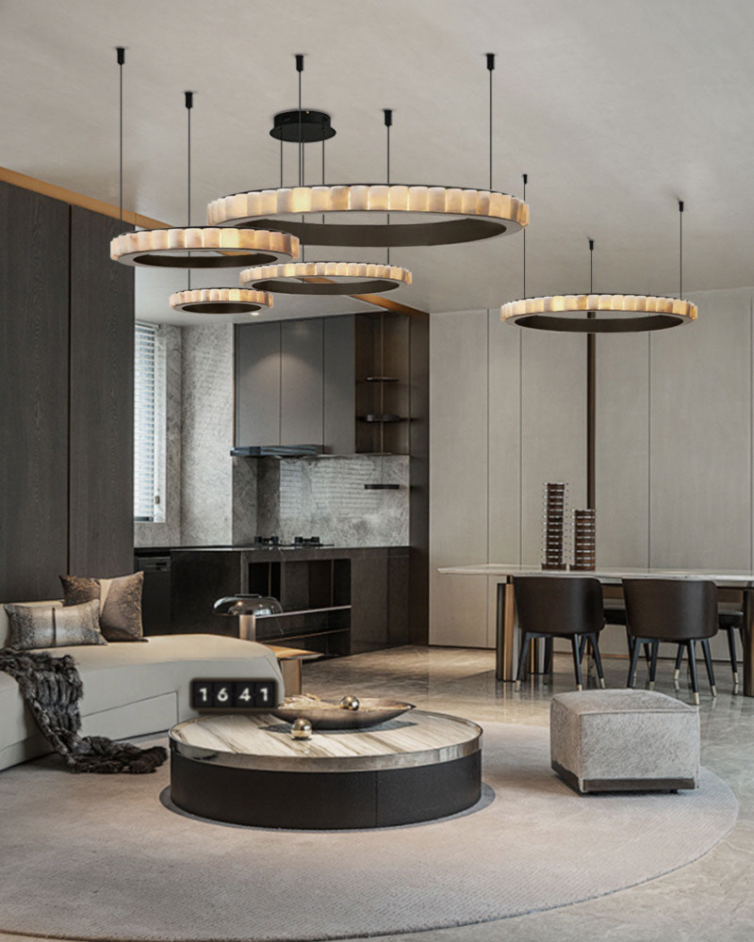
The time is 16:41
